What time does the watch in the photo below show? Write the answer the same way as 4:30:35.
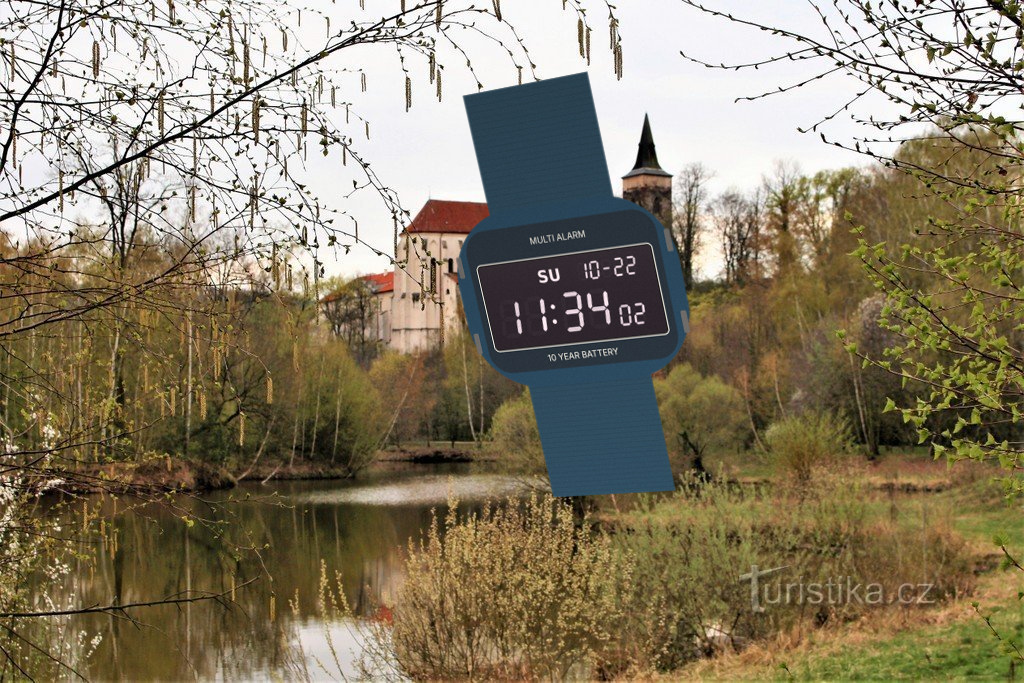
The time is 11:34:02
